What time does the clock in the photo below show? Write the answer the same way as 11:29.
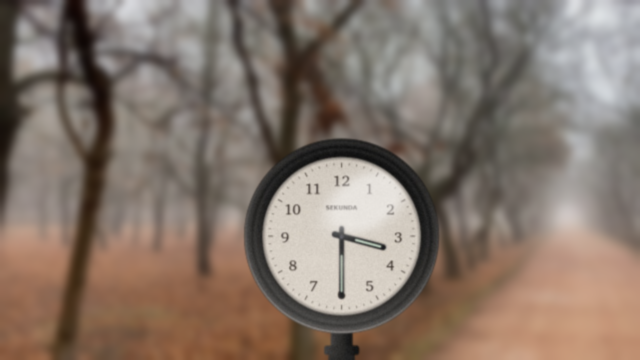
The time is 3:30
